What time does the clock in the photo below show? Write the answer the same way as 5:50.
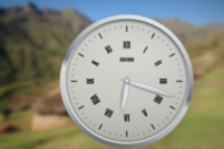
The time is 6:18
